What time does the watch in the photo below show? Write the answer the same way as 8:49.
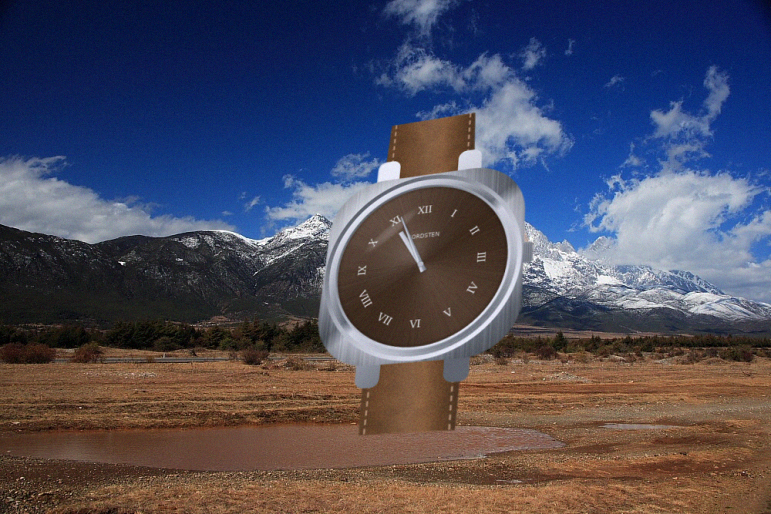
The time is 10:56
